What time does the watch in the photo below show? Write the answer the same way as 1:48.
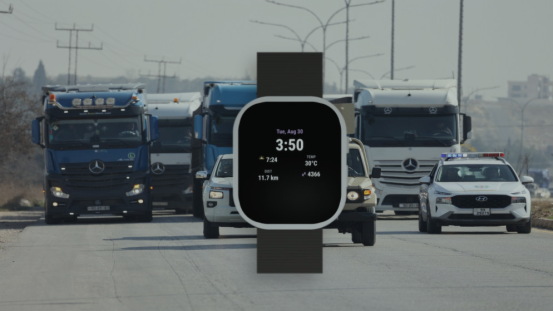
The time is 3:50
